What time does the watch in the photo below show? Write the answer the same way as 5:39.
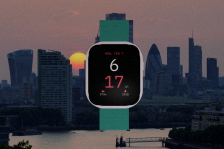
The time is 6:17
